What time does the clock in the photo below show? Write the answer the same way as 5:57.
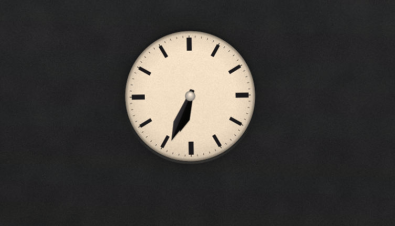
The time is 6:34
